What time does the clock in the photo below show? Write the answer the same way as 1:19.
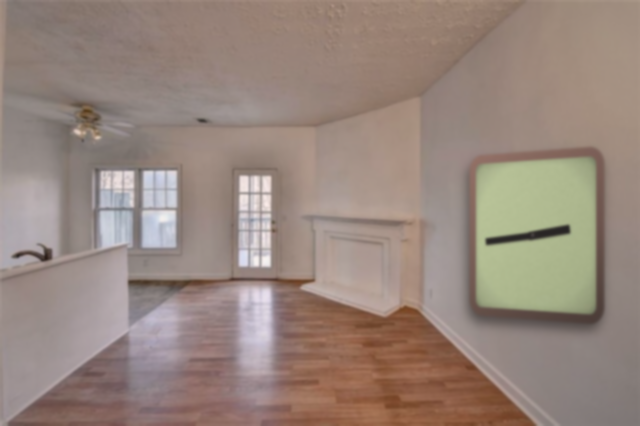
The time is 2:44
